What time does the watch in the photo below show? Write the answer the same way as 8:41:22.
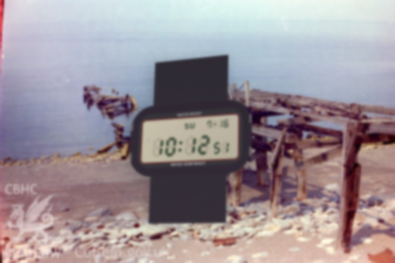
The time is 10:12:51
